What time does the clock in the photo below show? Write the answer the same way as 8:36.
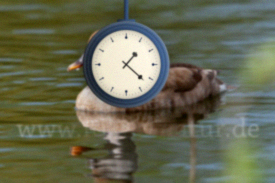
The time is 1:22
